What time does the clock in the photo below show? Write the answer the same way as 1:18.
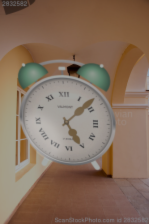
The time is 5:08
